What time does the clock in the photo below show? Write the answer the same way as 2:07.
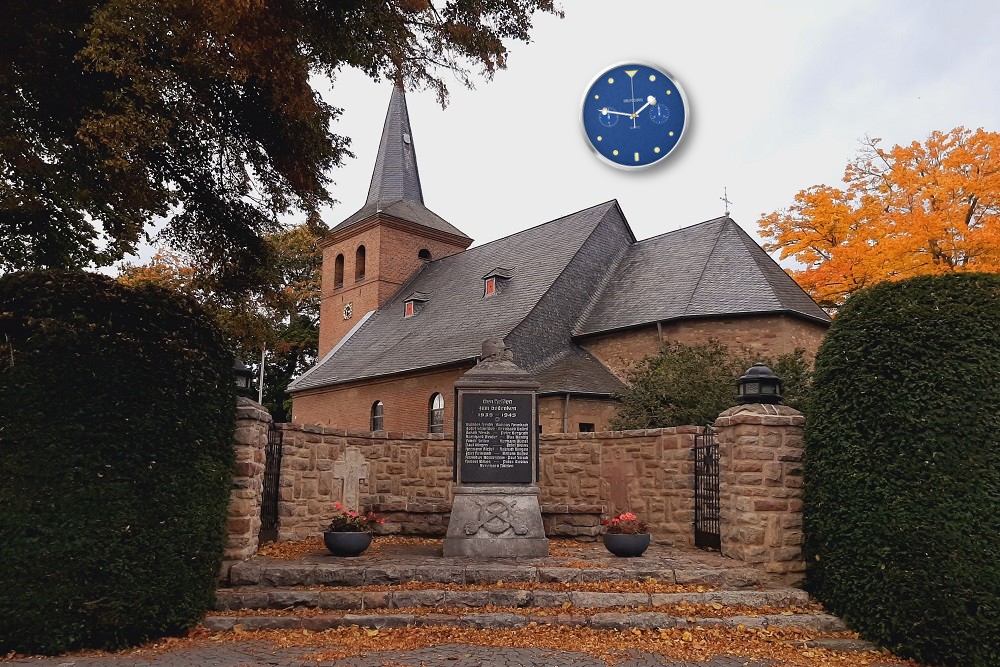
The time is 1:47
